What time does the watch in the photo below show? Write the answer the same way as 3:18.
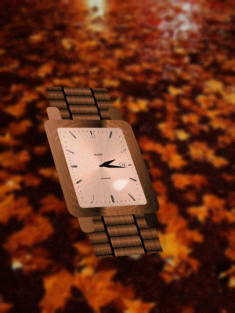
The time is 2:16
